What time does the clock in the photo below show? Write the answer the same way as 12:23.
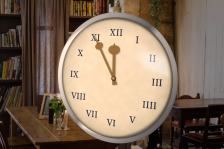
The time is 11:55
